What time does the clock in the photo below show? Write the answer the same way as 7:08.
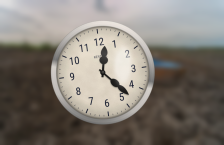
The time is 12:23
